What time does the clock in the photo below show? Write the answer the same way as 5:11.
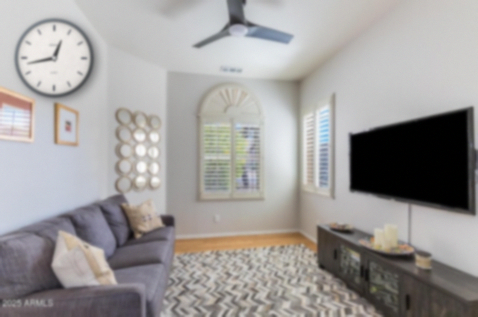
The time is 12:43
